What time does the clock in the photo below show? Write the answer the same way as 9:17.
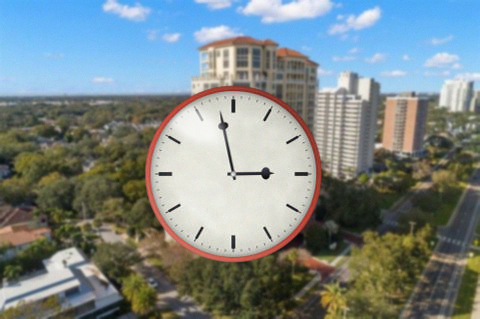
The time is 2:58
